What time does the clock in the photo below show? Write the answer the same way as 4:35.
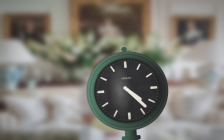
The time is 4:23
